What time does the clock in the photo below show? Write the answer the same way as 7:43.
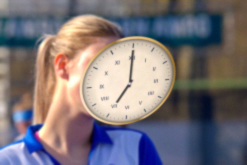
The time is 7:00
